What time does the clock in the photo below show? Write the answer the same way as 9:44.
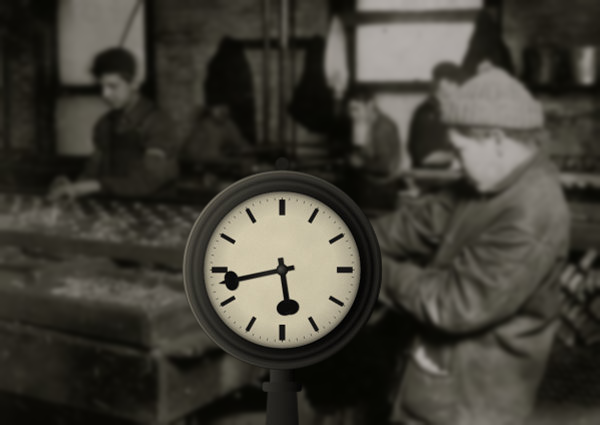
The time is 5:43
